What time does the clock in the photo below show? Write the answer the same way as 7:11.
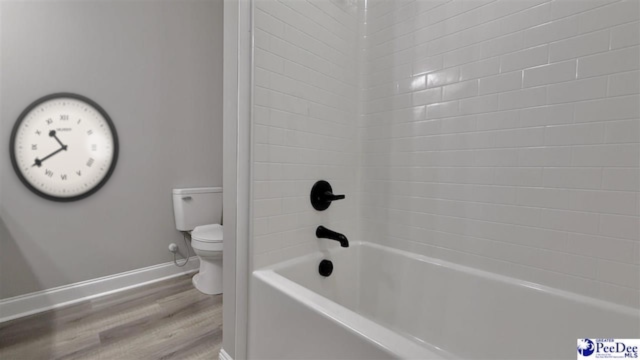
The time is 10:40
